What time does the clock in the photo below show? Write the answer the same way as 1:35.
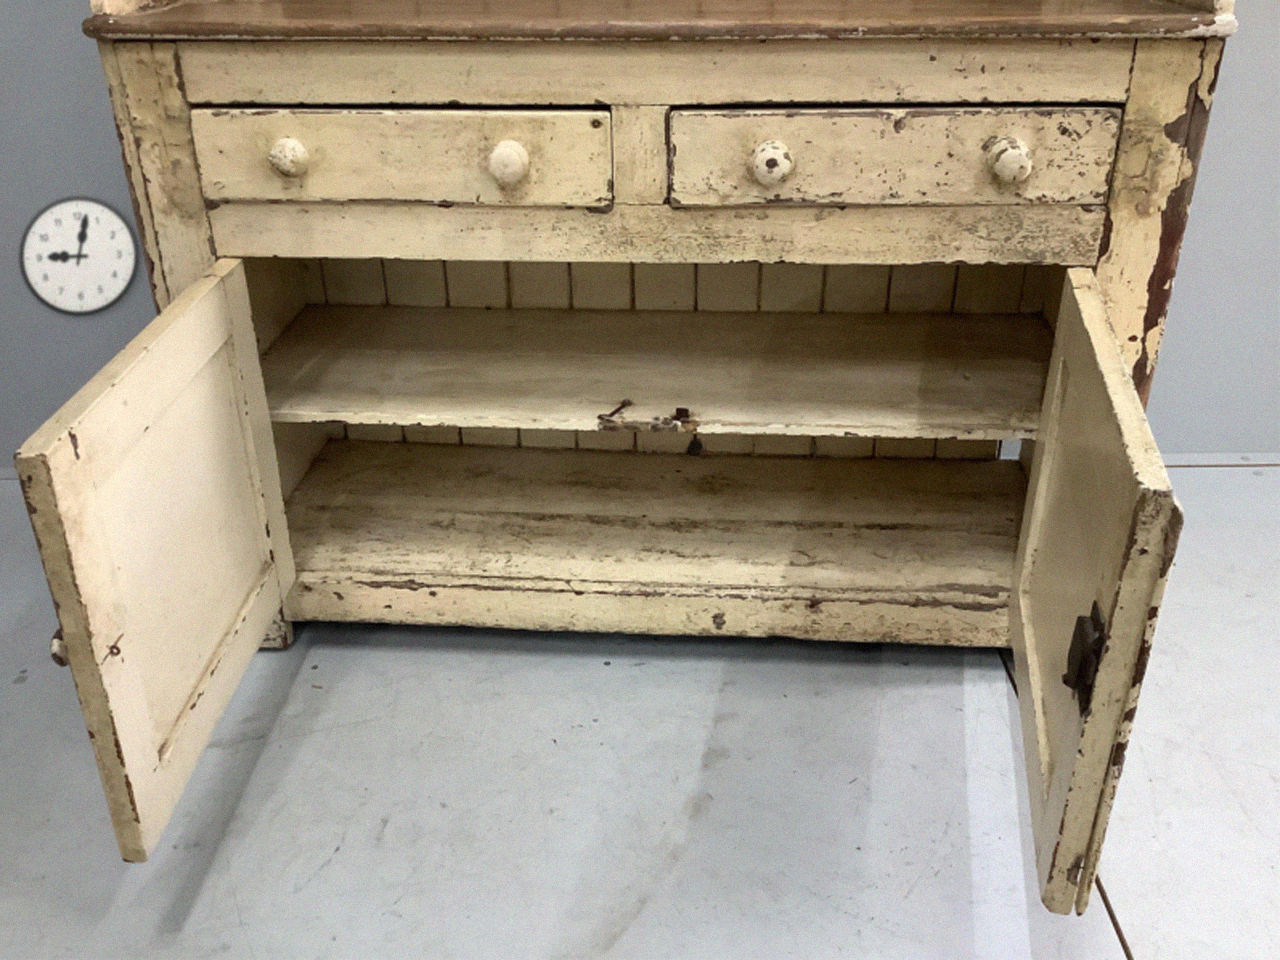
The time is 9:02
